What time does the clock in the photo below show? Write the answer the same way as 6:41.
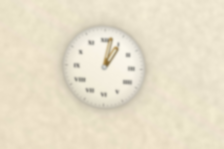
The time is 1:02
